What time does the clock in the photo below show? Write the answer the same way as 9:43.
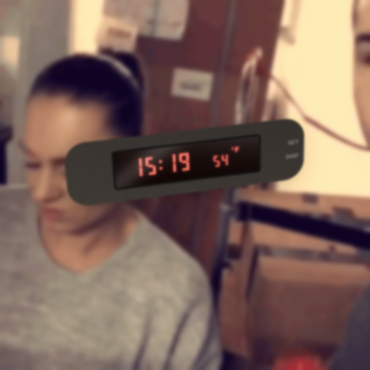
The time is 15:19
